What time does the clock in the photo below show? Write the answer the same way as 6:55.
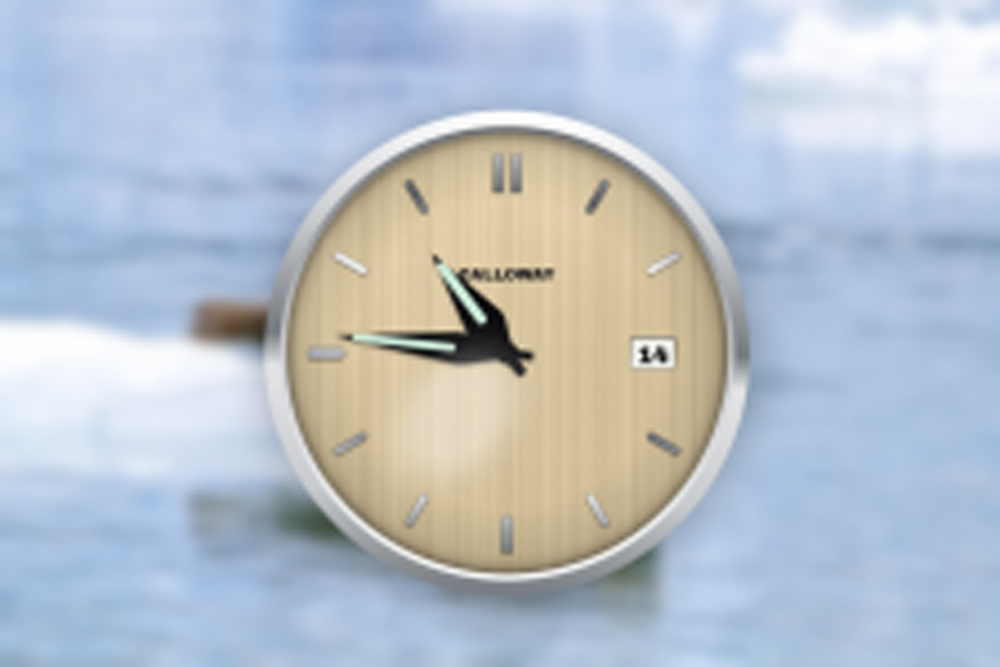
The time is 10:46
